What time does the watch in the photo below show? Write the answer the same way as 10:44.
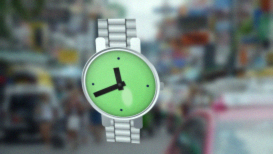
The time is 11:41
